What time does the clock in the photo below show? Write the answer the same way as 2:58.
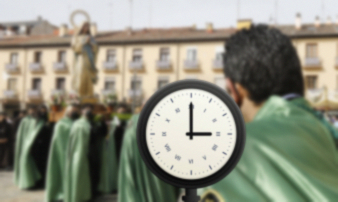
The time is 3:00
